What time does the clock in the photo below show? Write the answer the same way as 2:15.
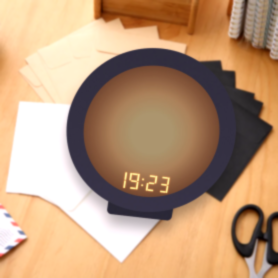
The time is 19:23
